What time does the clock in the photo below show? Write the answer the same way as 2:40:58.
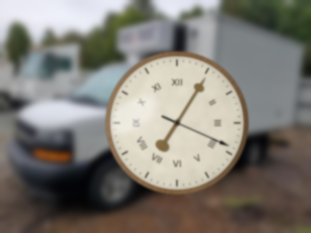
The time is 7:05:19
